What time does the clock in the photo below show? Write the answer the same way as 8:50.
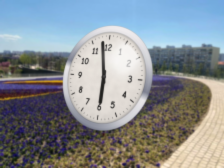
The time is 5:58
